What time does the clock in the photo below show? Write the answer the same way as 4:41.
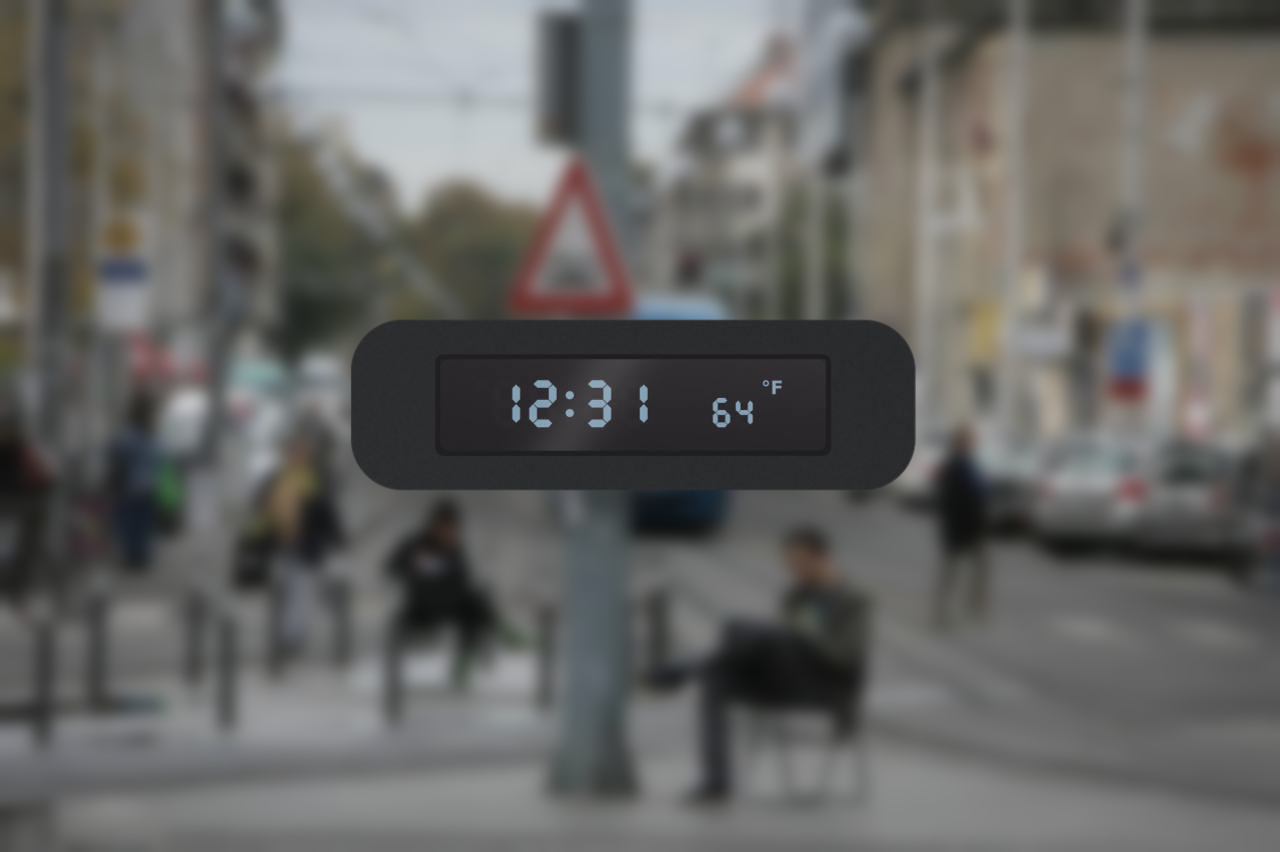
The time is 12:31
